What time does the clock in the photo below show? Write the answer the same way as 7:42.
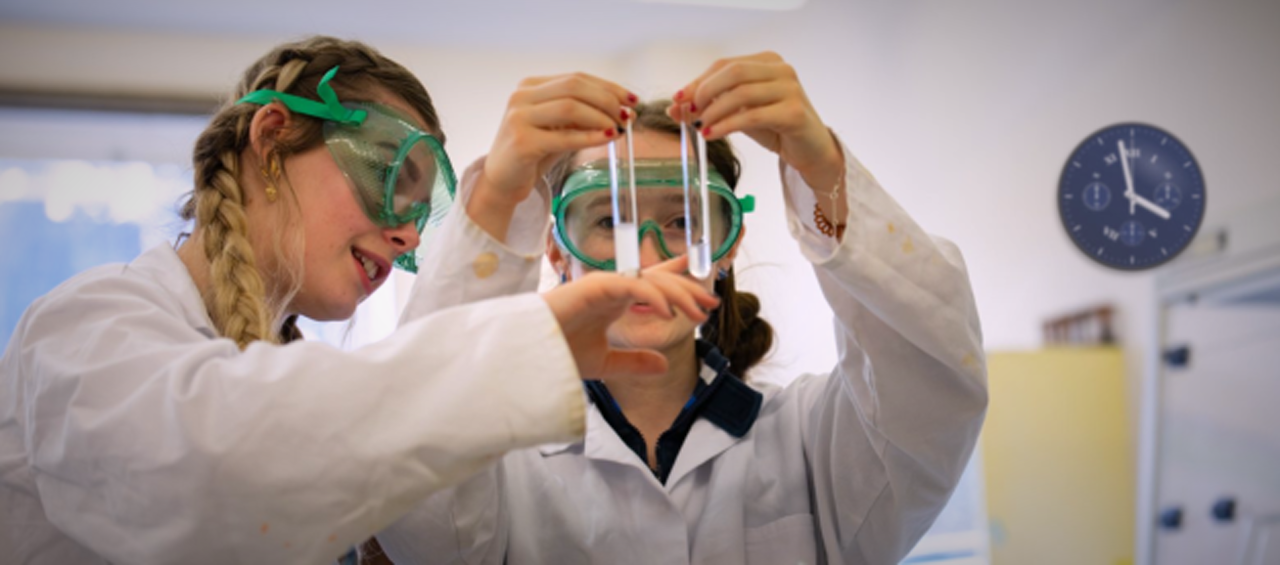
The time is 3:58
